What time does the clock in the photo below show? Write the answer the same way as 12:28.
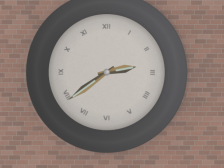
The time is 2:39
